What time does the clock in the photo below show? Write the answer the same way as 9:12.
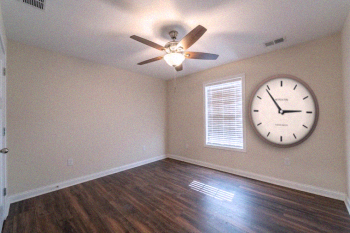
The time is 2:54
